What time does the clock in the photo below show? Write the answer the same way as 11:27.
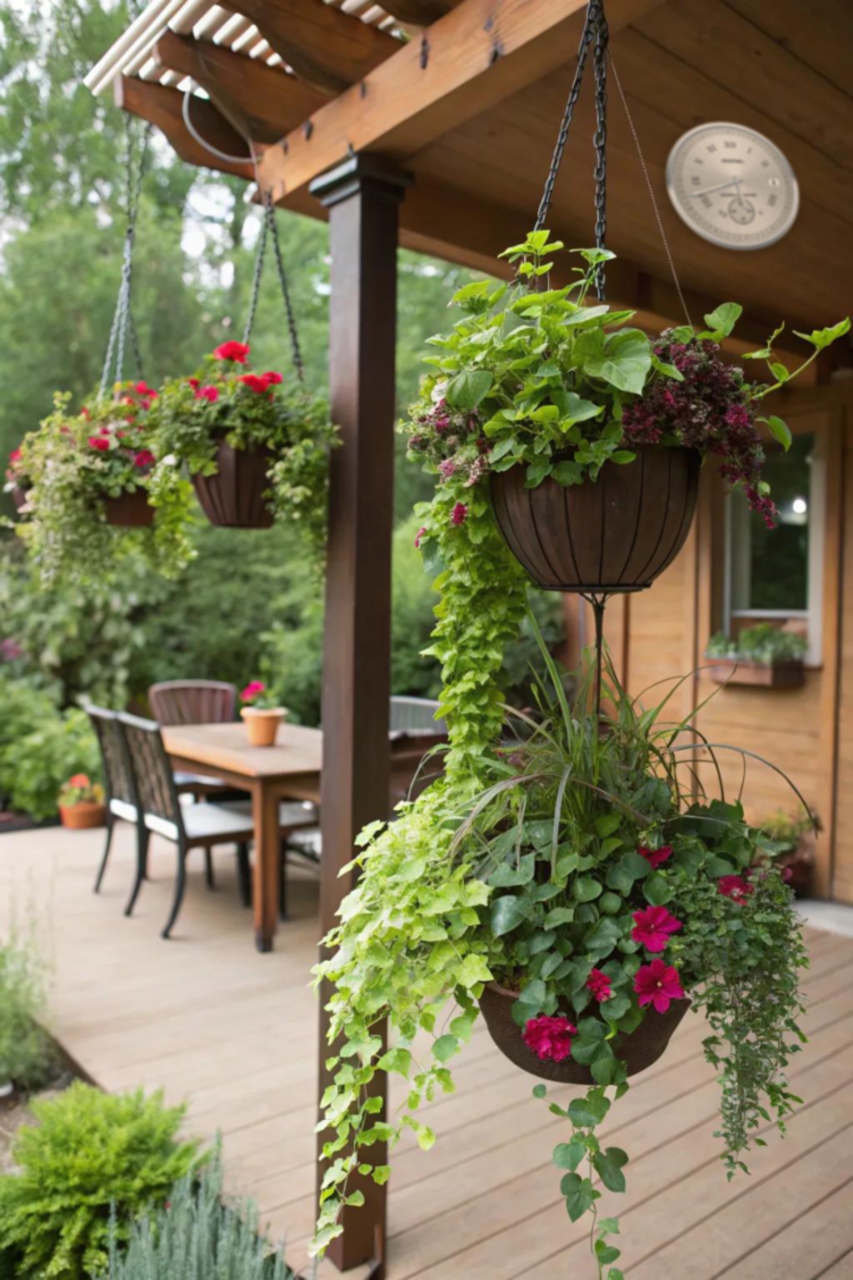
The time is 5:42
